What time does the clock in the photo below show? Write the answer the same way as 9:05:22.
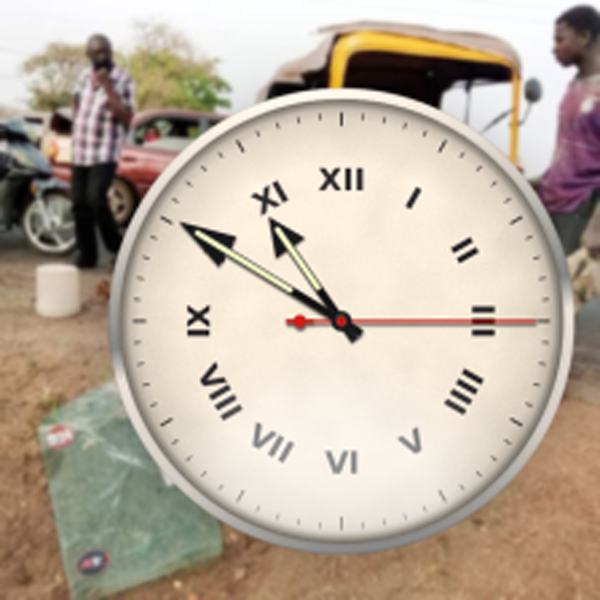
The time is 10:50:15
